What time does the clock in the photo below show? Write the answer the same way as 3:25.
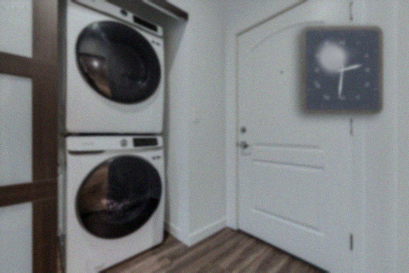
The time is 2:31
